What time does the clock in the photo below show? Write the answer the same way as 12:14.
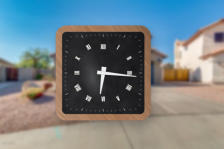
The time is 6:16
